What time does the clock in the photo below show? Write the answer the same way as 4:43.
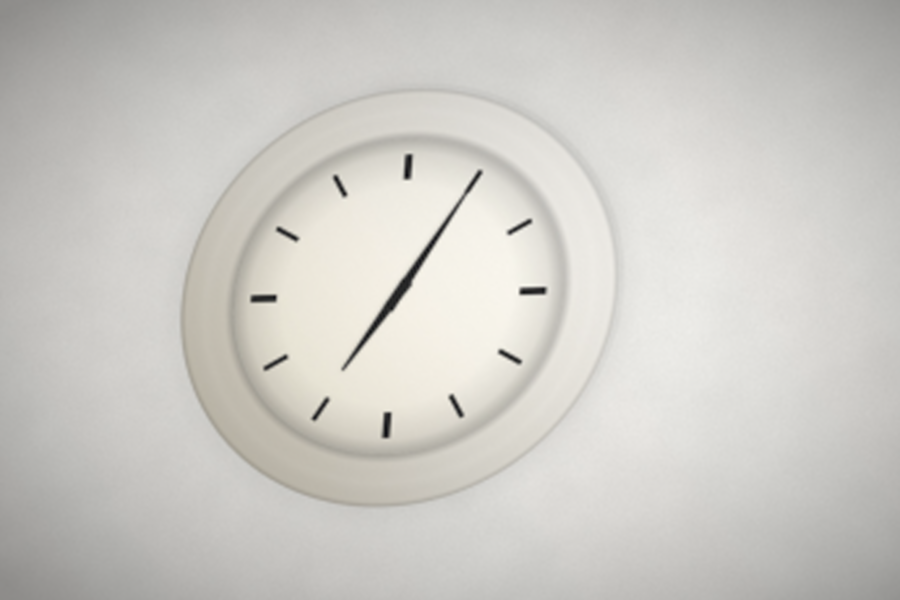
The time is 7:05
